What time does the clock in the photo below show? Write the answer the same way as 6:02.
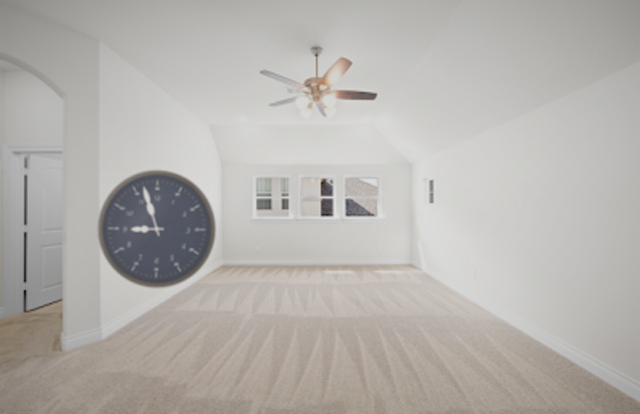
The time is 8:57
